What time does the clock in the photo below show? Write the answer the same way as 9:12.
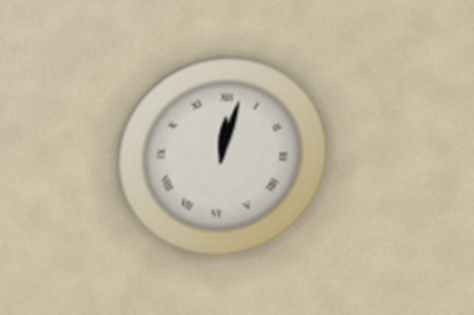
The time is 12:02
